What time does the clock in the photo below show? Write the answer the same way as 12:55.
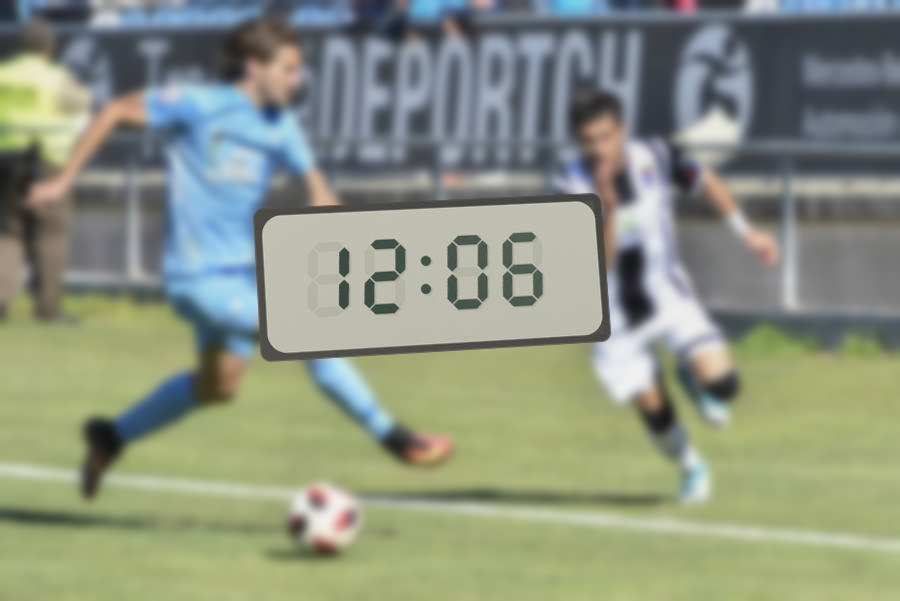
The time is 12:06
